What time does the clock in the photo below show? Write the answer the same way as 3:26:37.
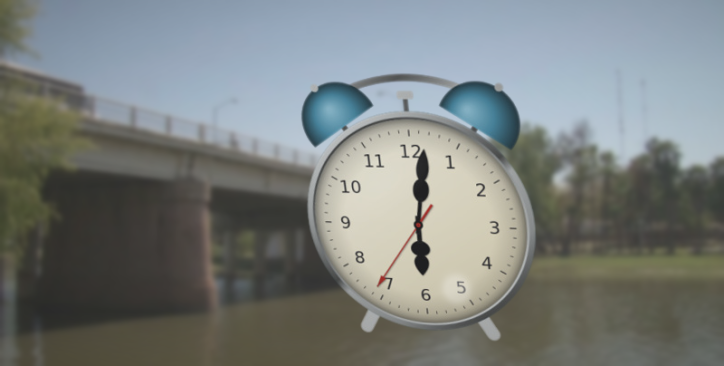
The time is 6:01:36
